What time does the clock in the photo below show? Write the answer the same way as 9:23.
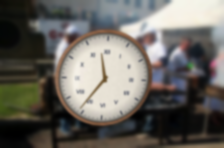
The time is 11:36
